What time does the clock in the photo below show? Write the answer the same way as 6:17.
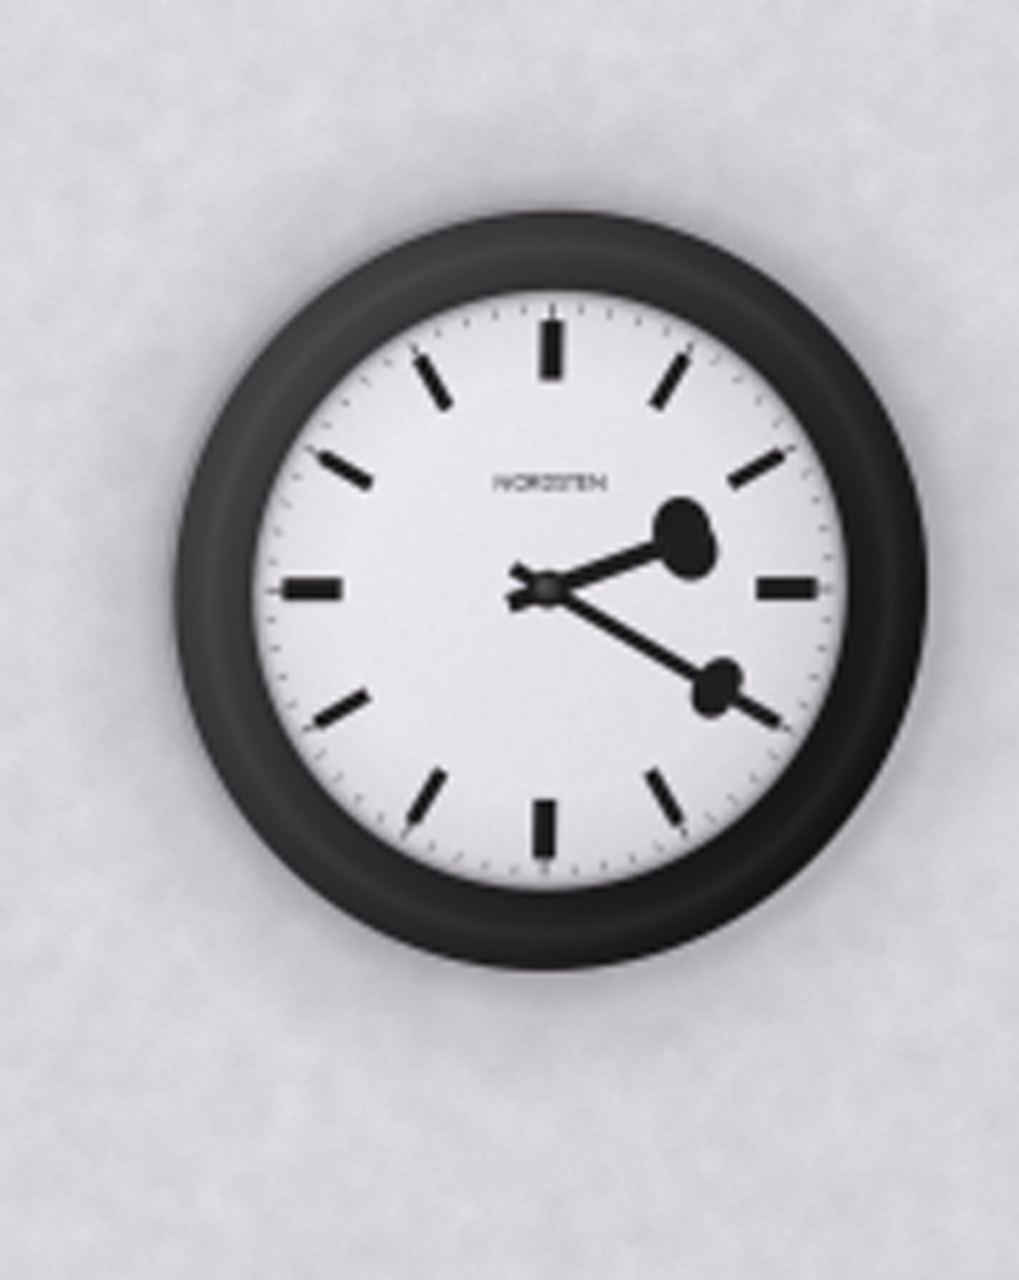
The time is 2:20
